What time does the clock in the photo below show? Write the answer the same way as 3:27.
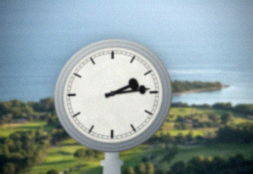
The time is 2:14
